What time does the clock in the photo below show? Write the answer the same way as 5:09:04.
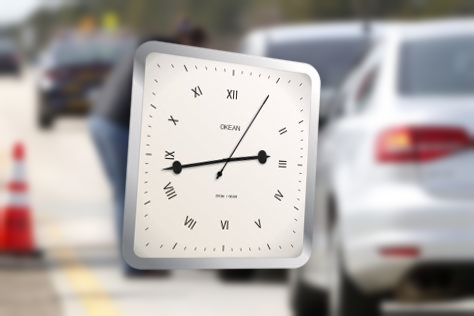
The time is 2:43:05
